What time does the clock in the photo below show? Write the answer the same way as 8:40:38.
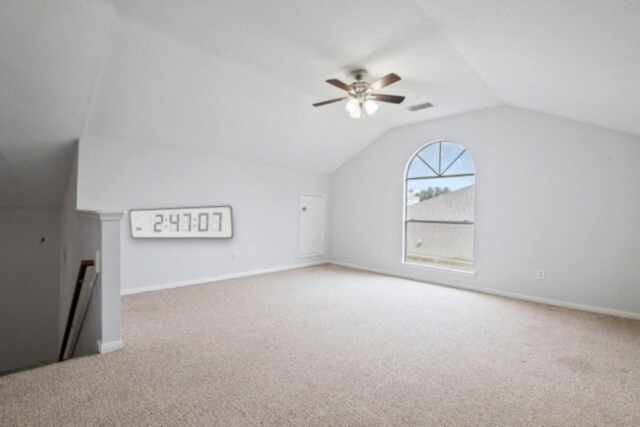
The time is 2:47:07
